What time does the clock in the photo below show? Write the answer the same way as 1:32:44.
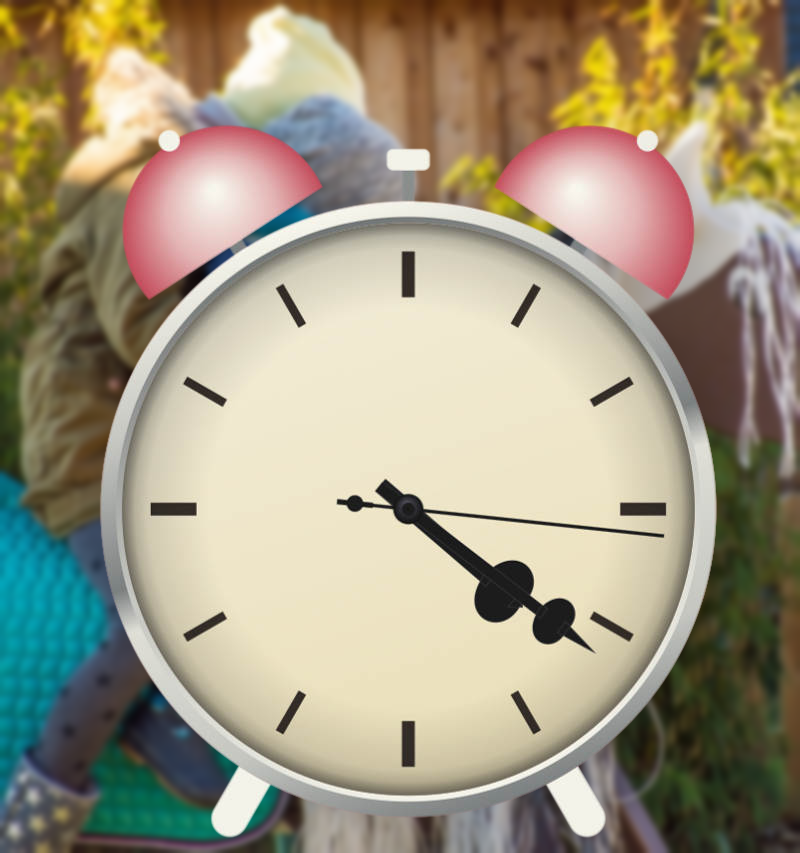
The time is 4:21:16
